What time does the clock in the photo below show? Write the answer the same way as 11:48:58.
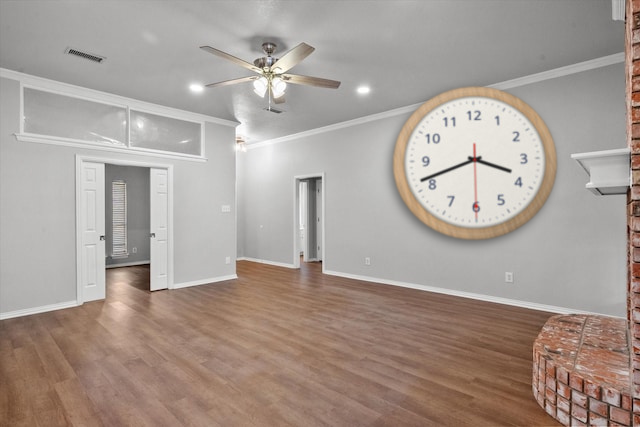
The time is 3:41:30
